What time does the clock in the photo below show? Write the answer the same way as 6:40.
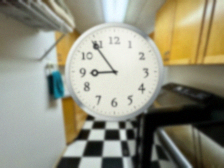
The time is 8:54
